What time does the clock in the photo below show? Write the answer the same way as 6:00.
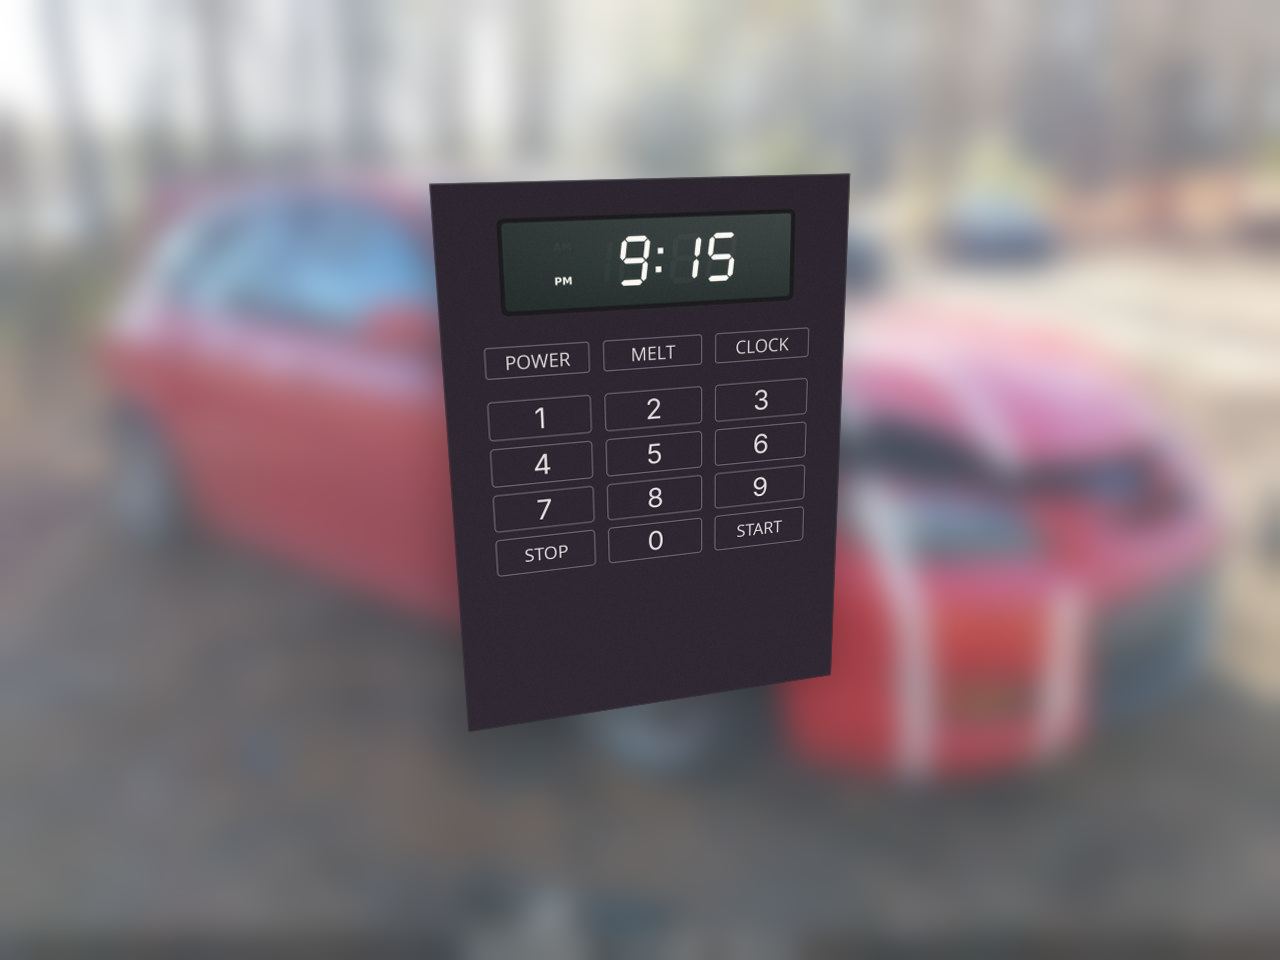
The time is 9:15
